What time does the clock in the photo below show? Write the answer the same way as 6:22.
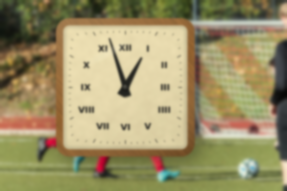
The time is 12:57
